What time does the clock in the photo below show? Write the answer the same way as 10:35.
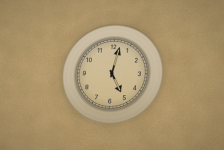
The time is 5:02
